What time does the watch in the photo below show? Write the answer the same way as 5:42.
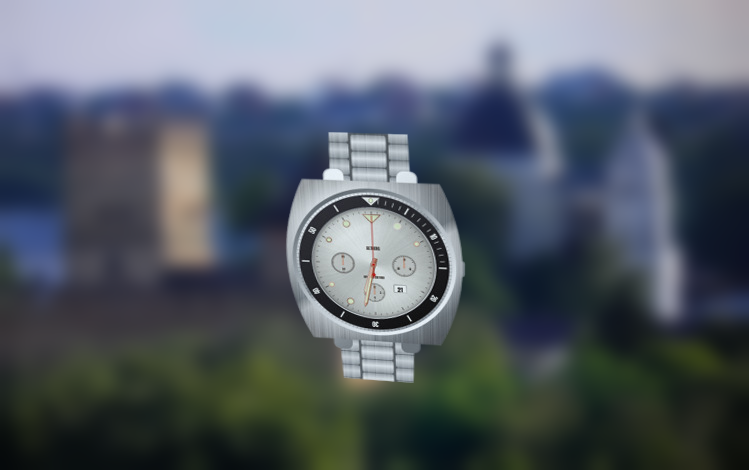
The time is 6:32
